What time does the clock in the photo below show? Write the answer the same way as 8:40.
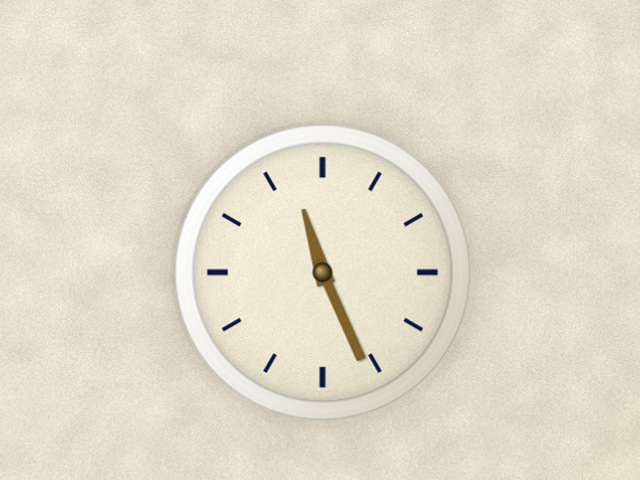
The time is 11:26
